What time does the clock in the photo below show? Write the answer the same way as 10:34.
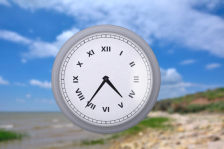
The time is 4:36
